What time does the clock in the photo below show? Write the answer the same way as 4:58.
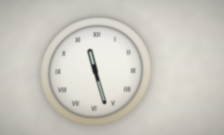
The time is 11:27
